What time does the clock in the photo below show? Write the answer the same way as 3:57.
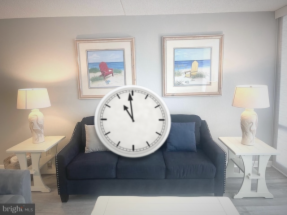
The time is 10:59
